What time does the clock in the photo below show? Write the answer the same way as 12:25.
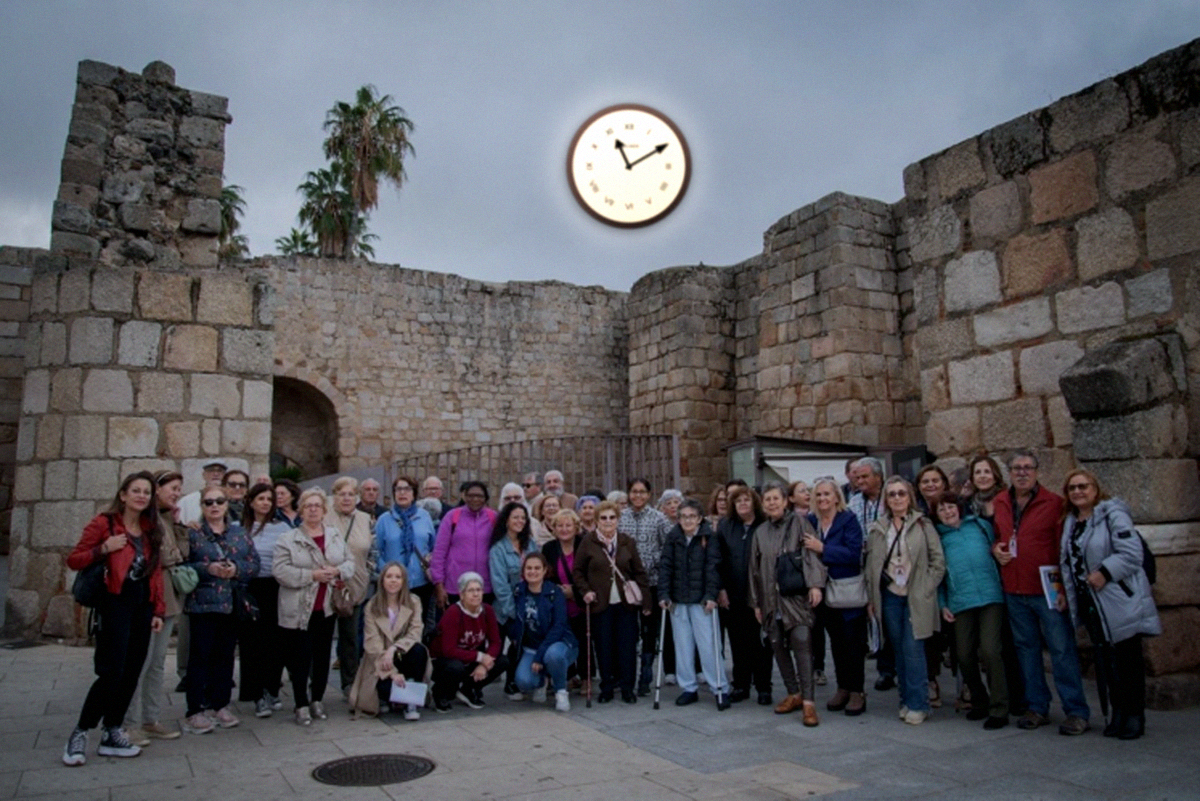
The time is 11:10
